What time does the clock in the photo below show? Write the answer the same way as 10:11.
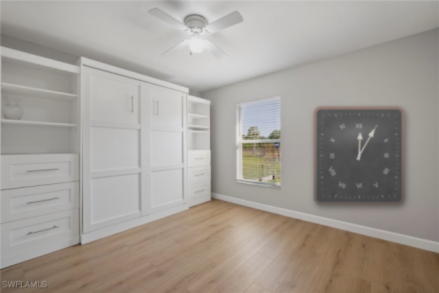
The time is 12:05
